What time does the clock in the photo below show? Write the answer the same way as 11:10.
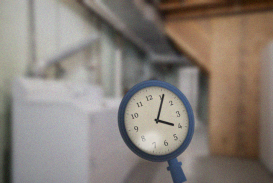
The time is 4:06
